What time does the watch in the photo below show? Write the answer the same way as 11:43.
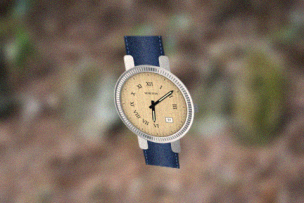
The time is 6:09
